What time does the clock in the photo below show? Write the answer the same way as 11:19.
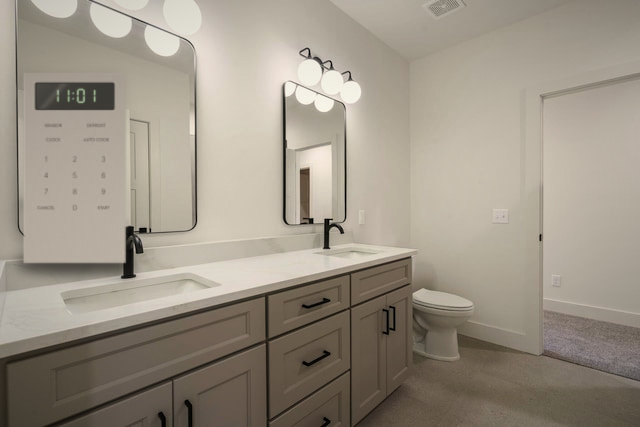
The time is 11:01
